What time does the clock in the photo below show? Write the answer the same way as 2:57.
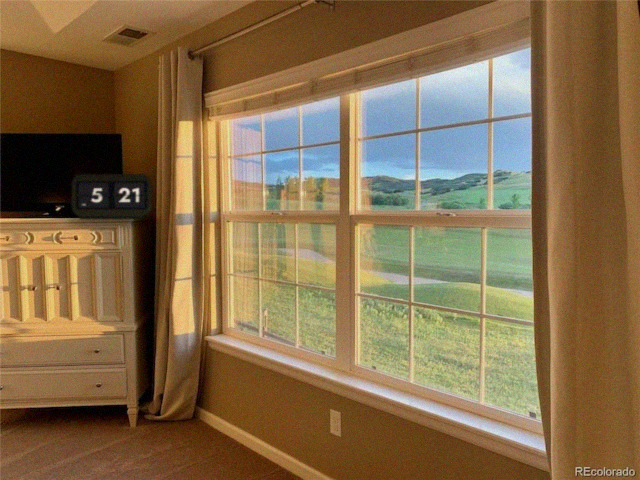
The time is 5:21
